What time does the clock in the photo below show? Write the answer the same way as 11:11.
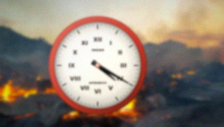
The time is 4:20
